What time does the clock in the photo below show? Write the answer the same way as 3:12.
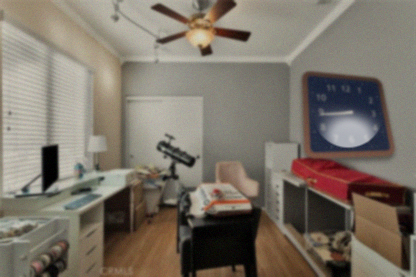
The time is 8:44
